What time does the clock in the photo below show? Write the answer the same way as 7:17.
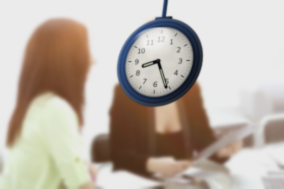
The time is 8:26
